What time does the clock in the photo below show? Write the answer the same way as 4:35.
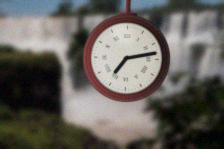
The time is 7:13
